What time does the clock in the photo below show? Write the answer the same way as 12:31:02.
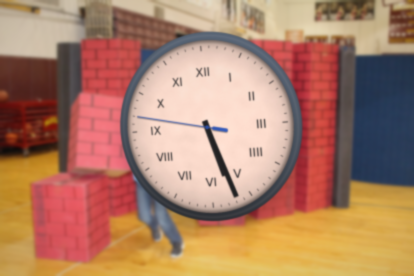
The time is 5:26:47
